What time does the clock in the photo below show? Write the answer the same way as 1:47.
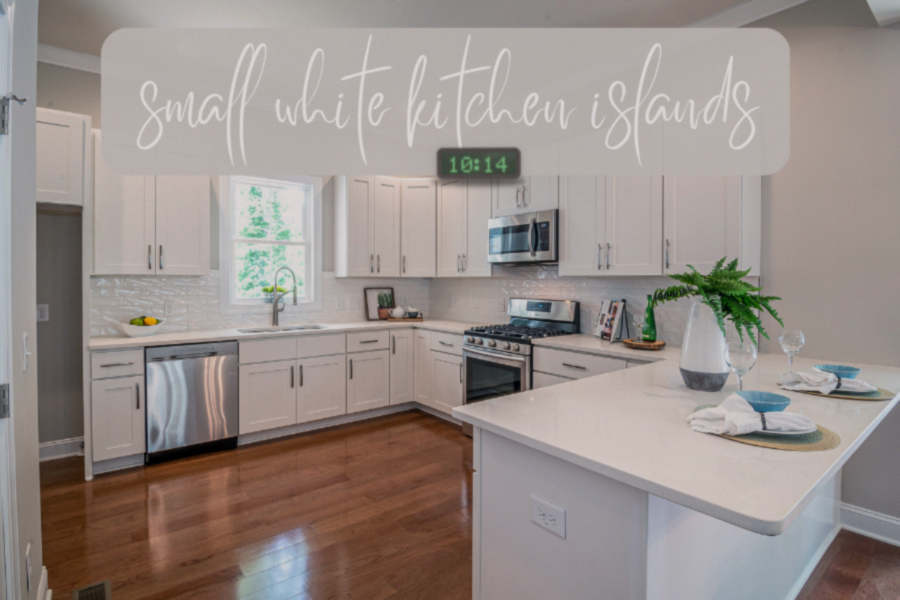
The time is 10:14
